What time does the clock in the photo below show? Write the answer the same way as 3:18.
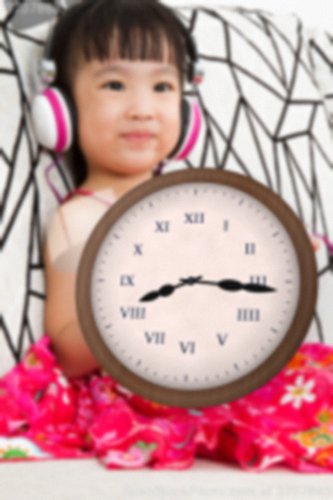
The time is 8:16
